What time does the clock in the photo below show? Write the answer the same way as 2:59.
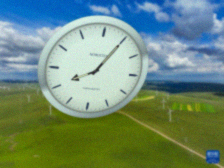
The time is 8:05
